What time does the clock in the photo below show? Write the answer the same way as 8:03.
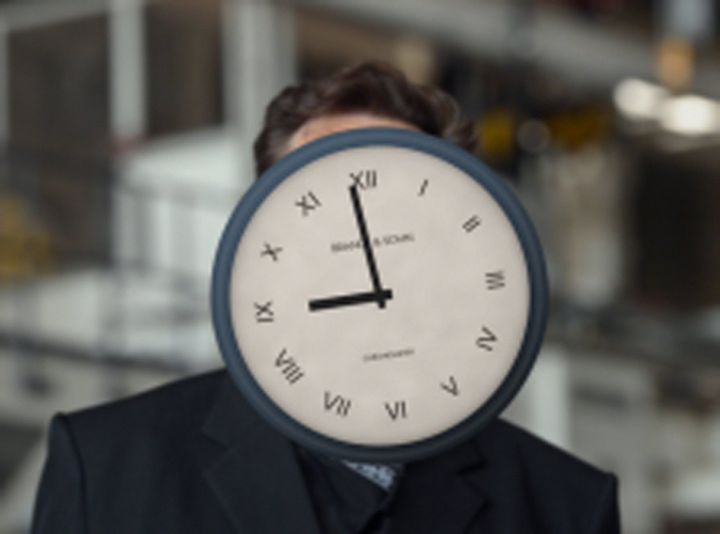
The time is 8:59
